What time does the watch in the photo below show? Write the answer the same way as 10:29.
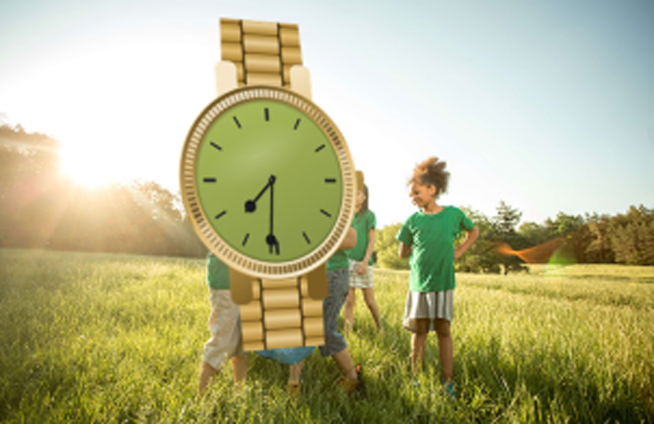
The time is 7:31
